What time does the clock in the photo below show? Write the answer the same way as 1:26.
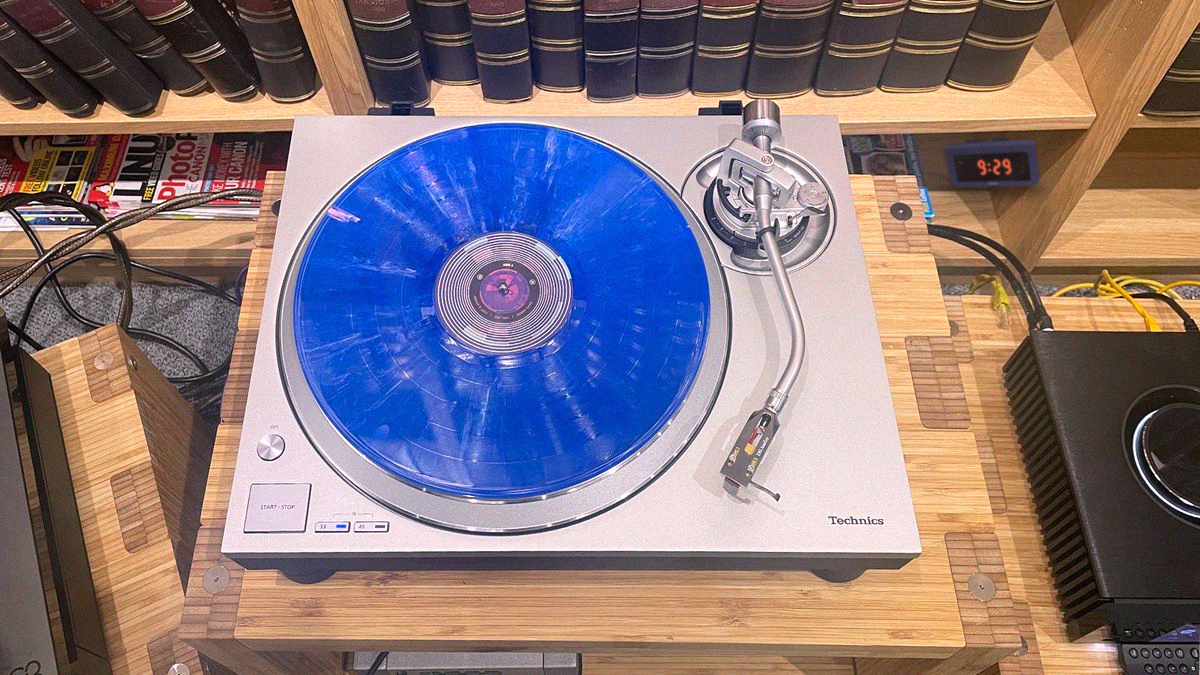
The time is 9:29
